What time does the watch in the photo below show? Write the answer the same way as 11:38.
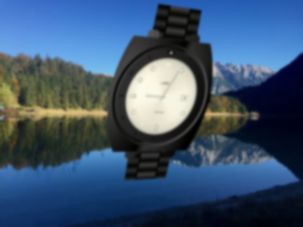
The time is 9:04
